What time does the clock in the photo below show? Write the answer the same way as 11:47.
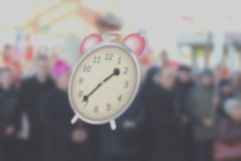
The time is 1:37
